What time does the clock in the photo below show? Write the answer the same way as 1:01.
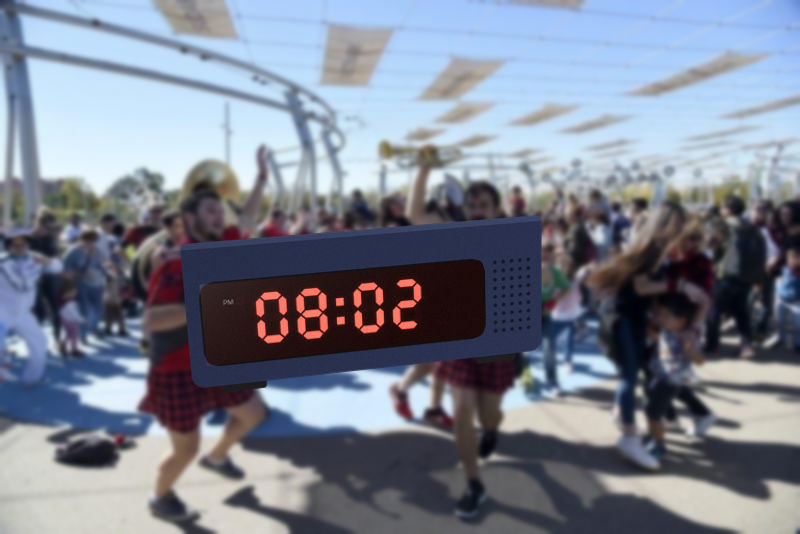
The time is 8:02
